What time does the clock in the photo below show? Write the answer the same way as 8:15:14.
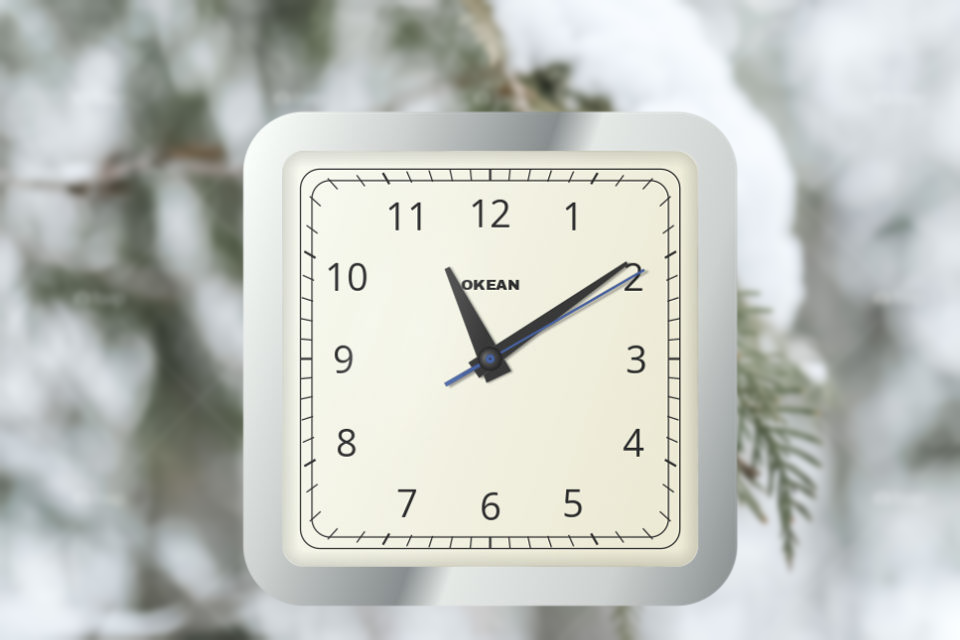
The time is 11:09:10
